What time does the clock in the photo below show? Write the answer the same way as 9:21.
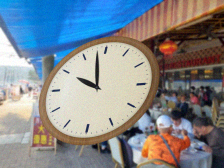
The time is 9:58
